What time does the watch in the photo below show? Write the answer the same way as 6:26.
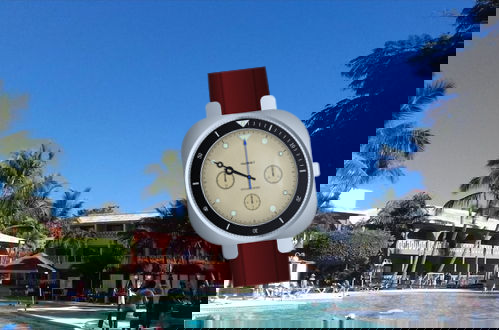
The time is 9:50
